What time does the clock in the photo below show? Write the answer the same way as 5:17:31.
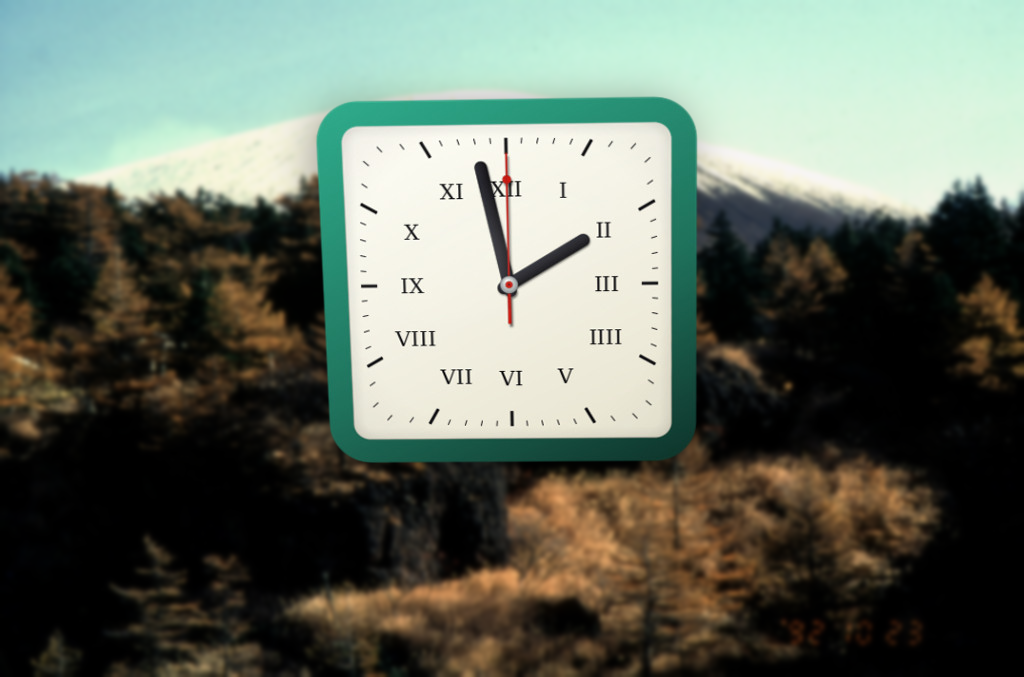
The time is 1:58:00
